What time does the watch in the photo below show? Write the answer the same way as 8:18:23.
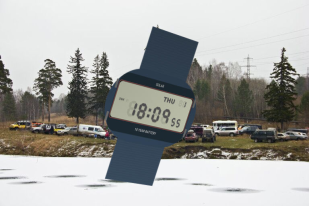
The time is 18:09:55
